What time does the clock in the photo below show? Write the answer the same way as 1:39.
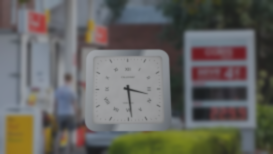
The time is 3:29
